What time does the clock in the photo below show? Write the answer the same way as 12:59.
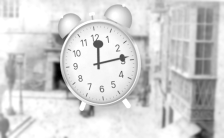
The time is 12:14
